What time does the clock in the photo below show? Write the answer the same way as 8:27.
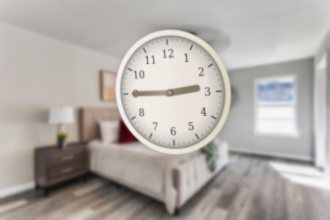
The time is 2:45
